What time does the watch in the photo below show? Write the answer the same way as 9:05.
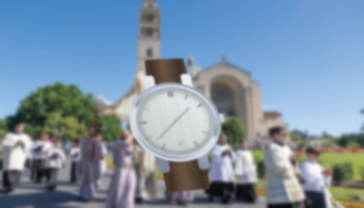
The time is 1:38
